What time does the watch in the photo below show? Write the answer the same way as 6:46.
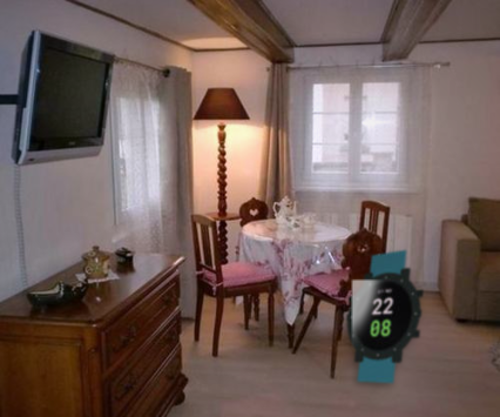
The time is 22:08
